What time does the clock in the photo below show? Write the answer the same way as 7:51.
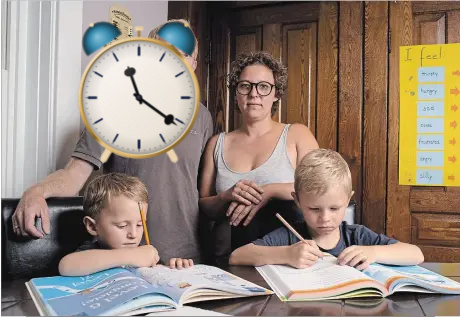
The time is 11:21
